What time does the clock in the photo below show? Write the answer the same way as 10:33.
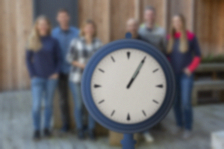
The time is 1:05
